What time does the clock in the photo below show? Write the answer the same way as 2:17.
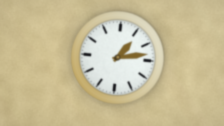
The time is 1:13
